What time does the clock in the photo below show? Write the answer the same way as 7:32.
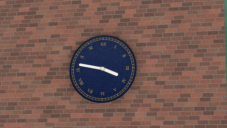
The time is 3:47
